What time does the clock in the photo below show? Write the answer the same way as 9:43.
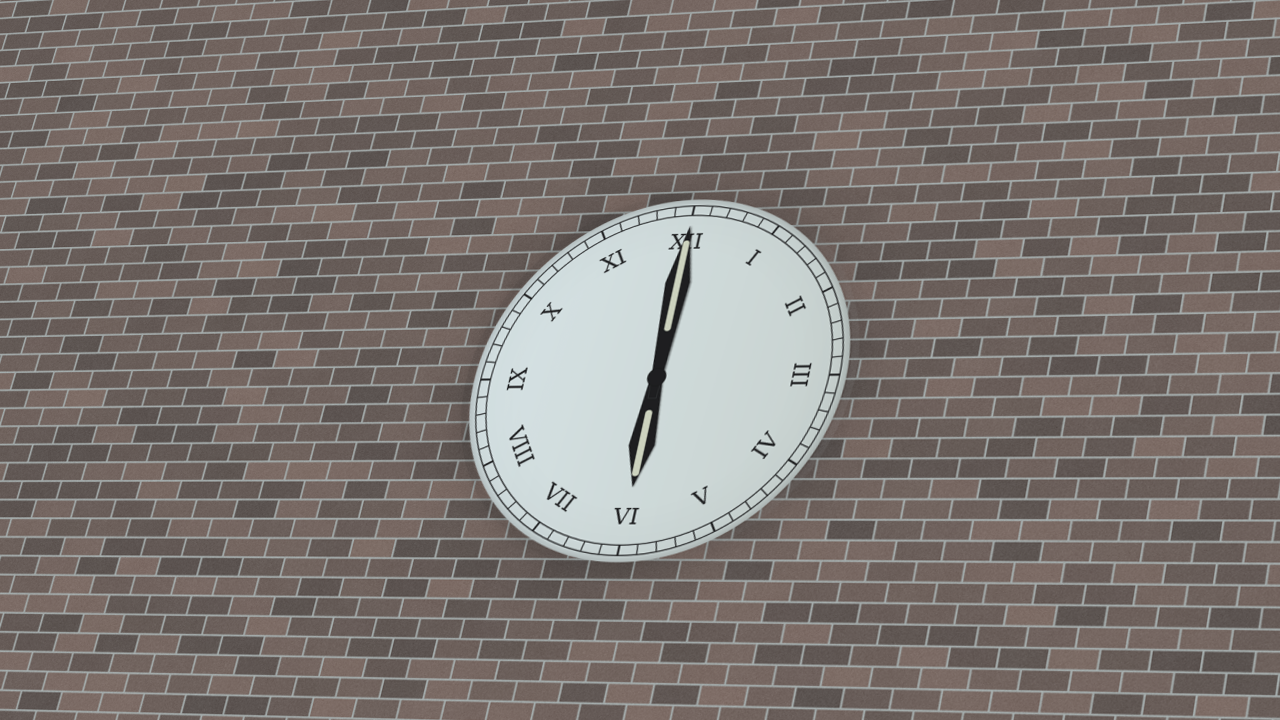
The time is 6:00
